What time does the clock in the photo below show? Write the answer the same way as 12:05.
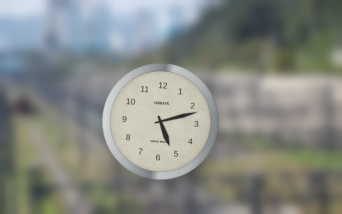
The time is 5:12
